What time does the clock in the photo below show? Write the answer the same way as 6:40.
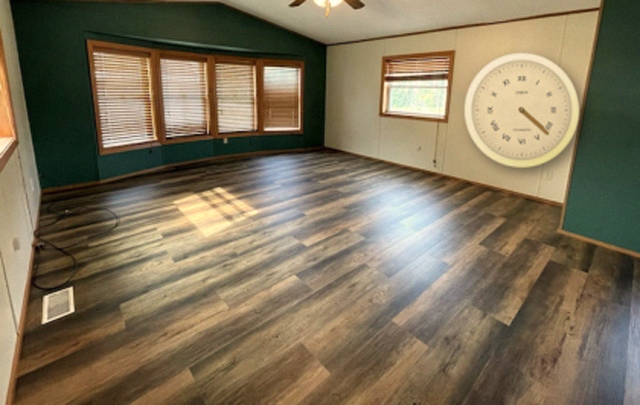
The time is 4:22
